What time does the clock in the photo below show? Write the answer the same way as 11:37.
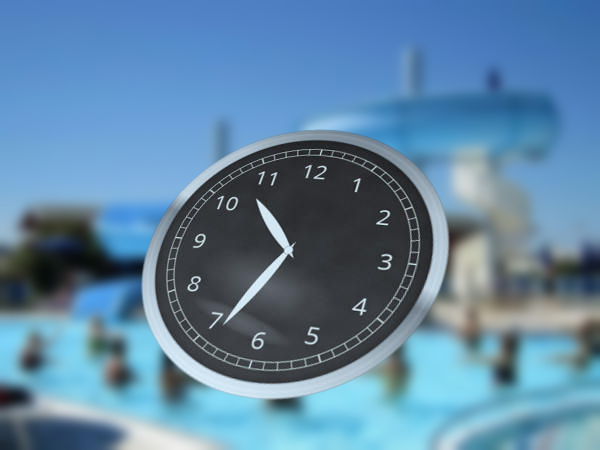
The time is 10:34
